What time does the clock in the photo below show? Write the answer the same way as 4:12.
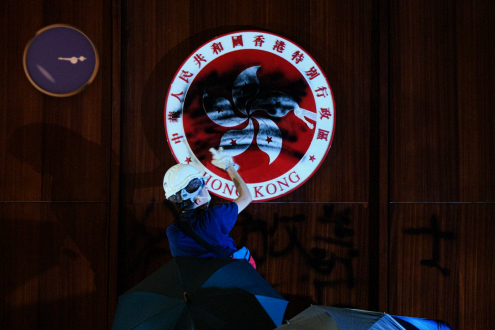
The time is 3:15
